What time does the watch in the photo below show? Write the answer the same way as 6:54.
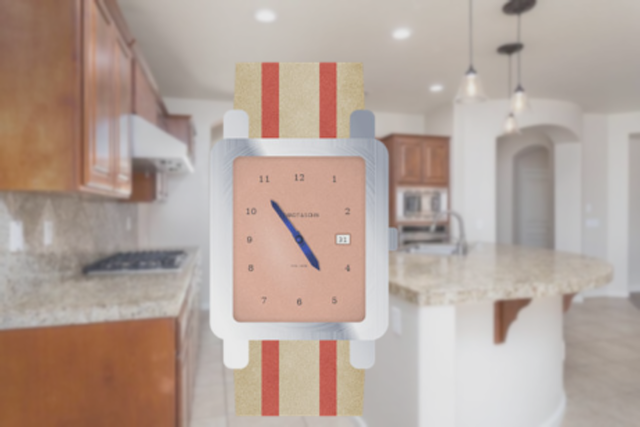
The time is 4:54
